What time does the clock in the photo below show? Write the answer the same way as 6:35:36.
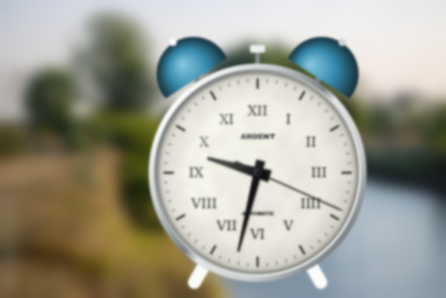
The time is 9:32:19
